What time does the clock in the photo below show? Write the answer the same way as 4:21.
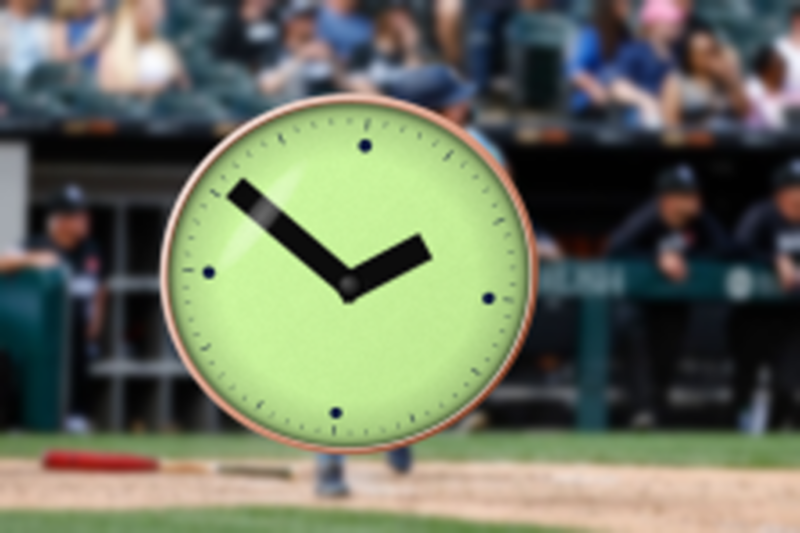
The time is 1:51
